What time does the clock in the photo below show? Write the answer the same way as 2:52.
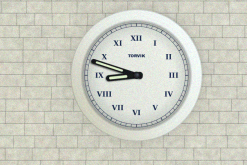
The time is 8:48
